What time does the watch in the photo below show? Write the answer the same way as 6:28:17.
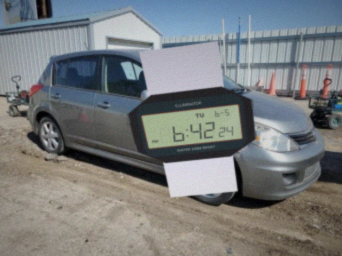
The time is 6:42:24
